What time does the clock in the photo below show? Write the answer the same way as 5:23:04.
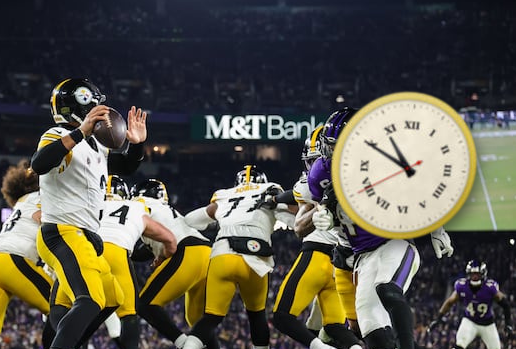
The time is 10:49:40
